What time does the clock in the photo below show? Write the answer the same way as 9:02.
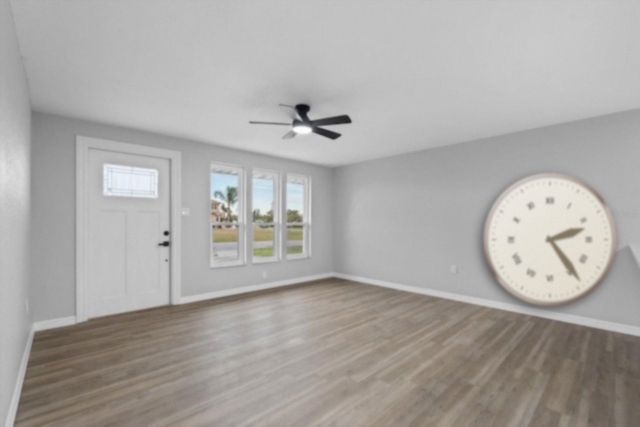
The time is 2:24
